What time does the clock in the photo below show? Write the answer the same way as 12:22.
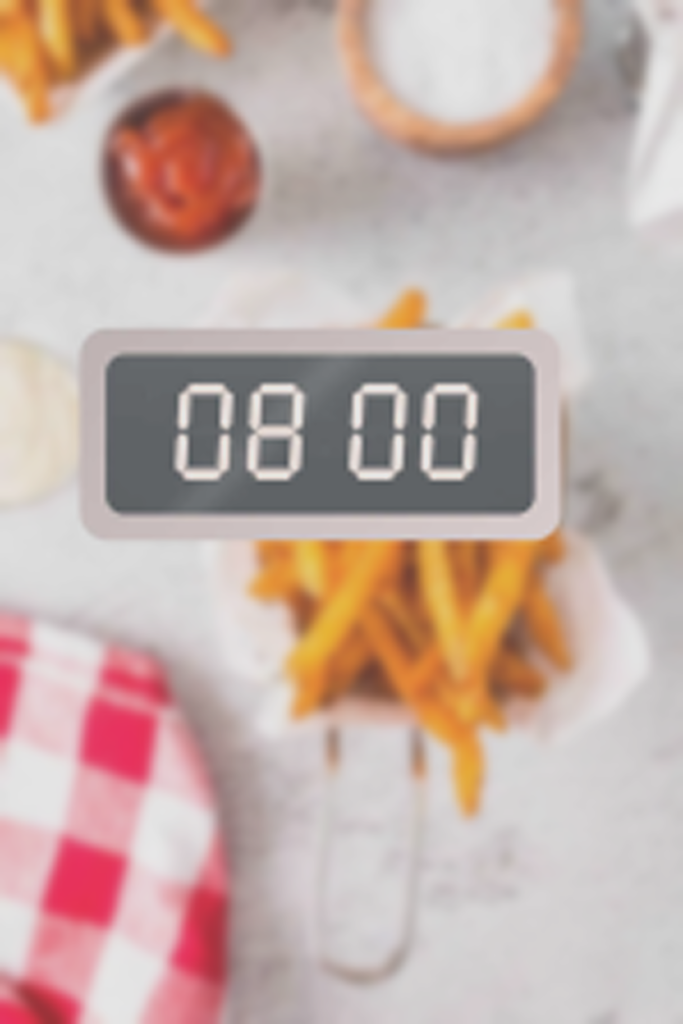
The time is 8:00
